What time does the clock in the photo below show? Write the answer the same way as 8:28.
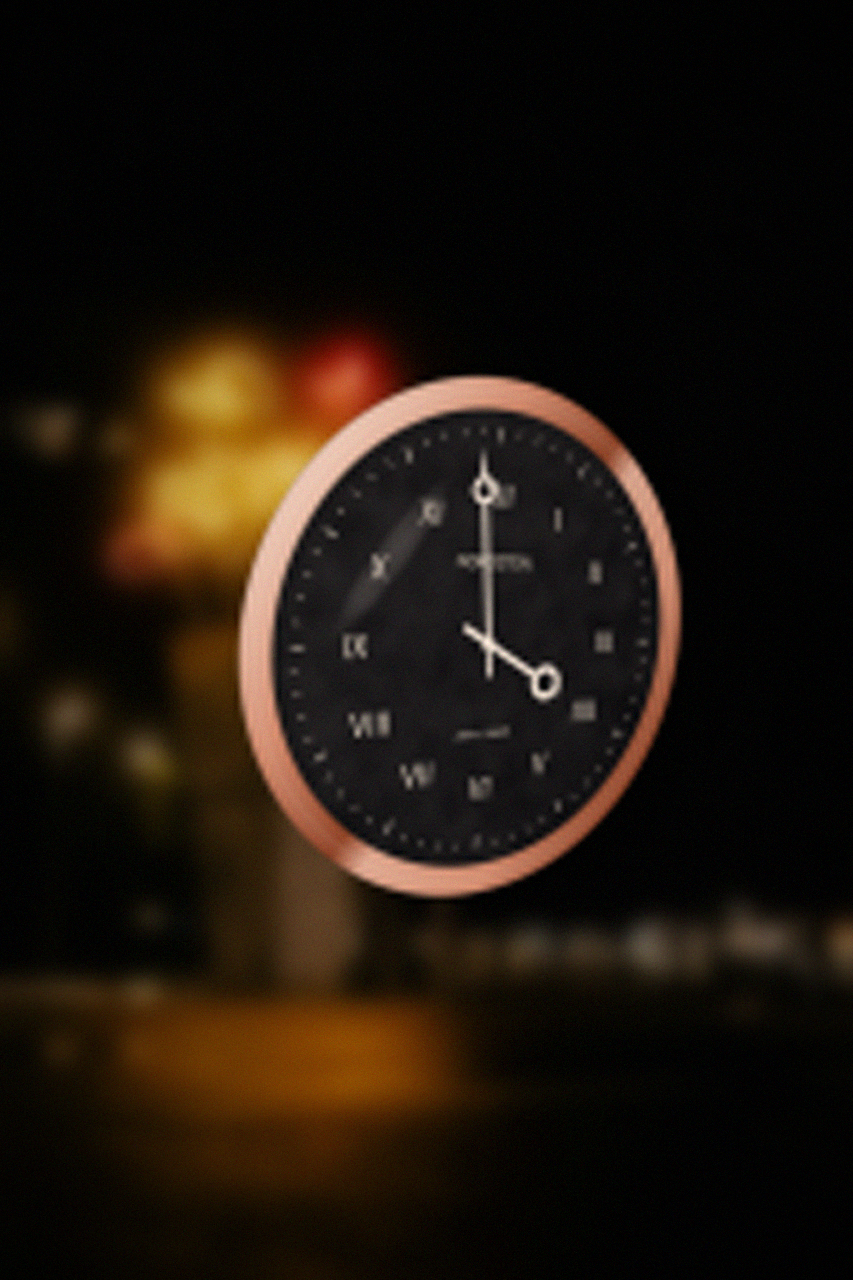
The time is 3:59
